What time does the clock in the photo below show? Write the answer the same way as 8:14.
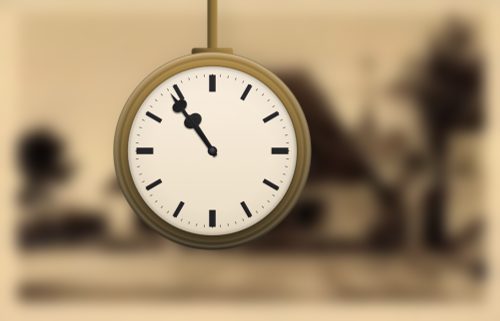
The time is 10:54
